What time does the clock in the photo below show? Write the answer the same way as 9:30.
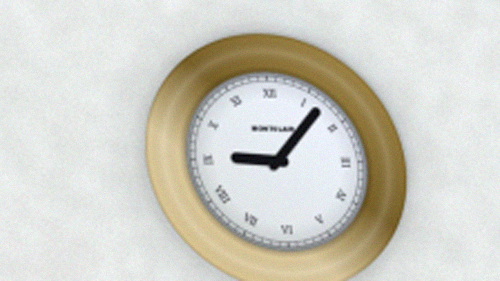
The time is 9:07
